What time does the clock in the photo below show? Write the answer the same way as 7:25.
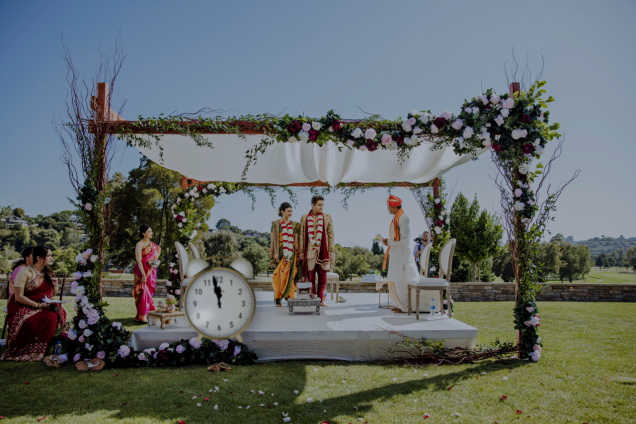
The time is 11:58
